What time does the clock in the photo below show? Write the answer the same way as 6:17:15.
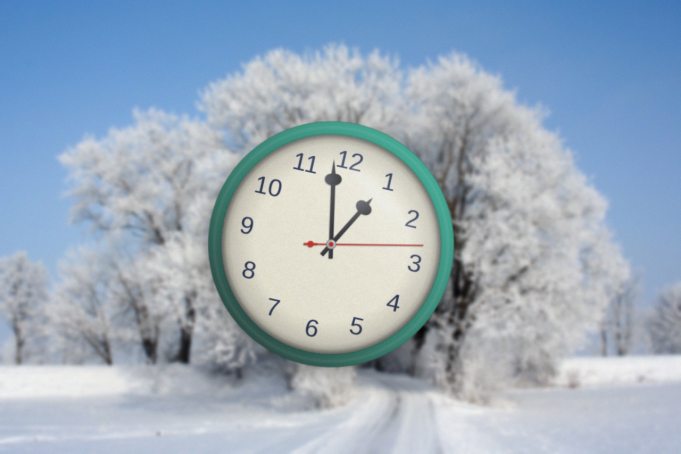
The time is 12:58:13
